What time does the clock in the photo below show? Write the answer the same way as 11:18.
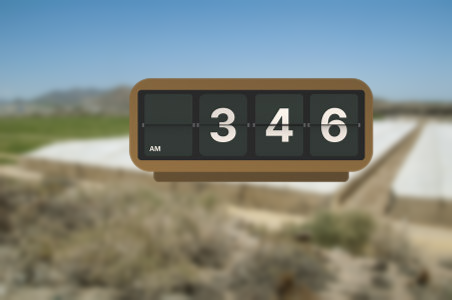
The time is 3:46
